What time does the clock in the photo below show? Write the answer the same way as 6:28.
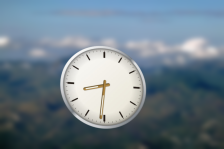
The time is 8:31
